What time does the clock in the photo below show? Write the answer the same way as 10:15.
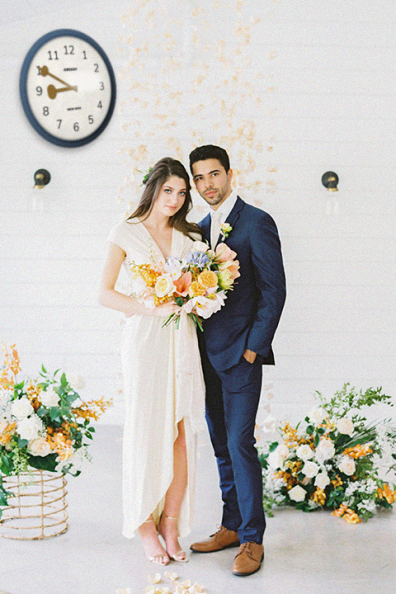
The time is 8:50
